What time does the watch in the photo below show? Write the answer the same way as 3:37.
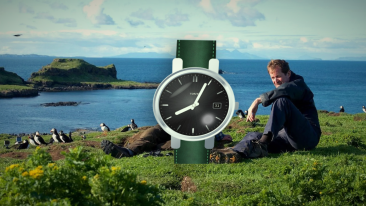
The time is 8:04
